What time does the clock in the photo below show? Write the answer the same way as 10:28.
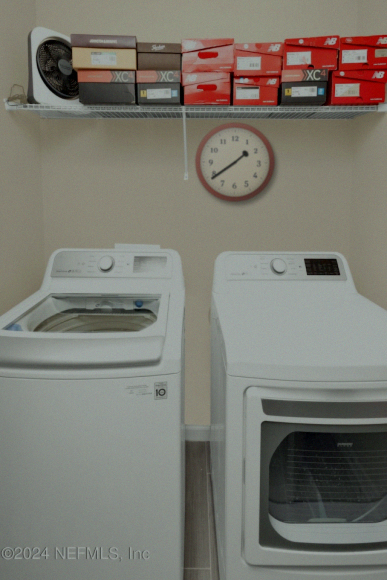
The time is 1:39
